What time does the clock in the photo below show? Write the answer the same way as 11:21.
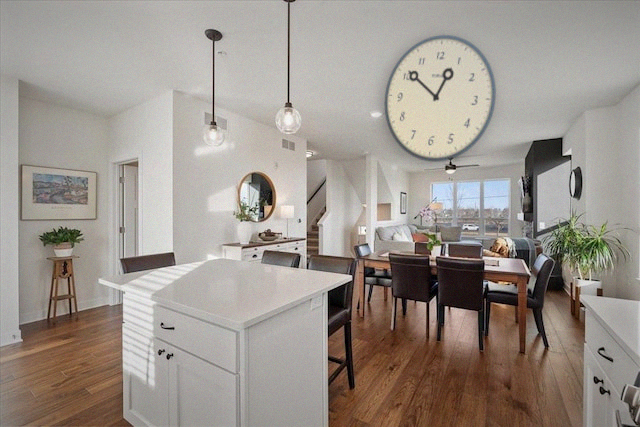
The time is 12:51
